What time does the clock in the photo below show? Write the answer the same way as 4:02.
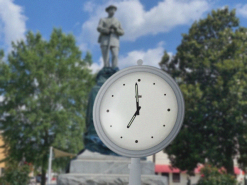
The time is 6:59
